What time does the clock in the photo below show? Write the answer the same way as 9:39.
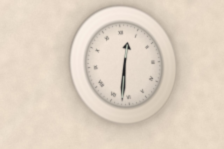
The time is 12:32
